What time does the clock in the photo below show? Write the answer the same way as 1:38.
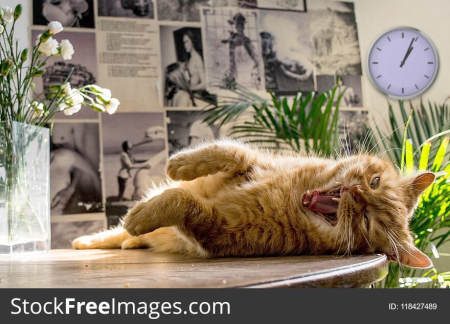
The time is 1:04
